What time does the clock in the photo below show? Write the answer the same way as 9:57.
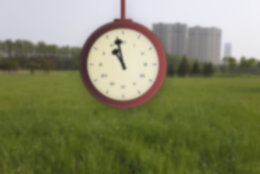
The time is 10:58
